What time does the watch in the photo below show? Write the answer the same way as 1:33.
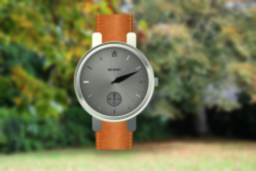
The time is 2:11
